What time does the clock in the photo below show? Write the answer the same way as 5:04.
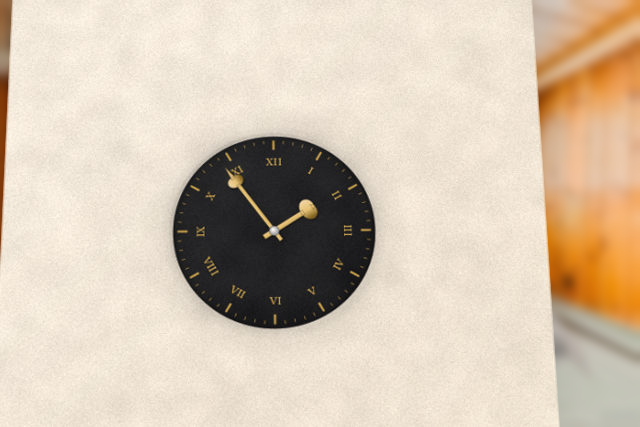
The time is 1:54
